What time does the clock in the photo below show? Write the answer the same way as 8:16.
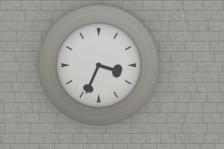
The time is 3:34
